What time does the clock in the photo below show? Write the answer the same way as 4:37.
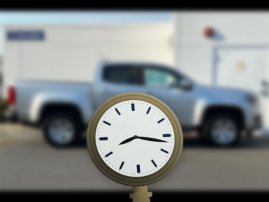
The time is 8:17
